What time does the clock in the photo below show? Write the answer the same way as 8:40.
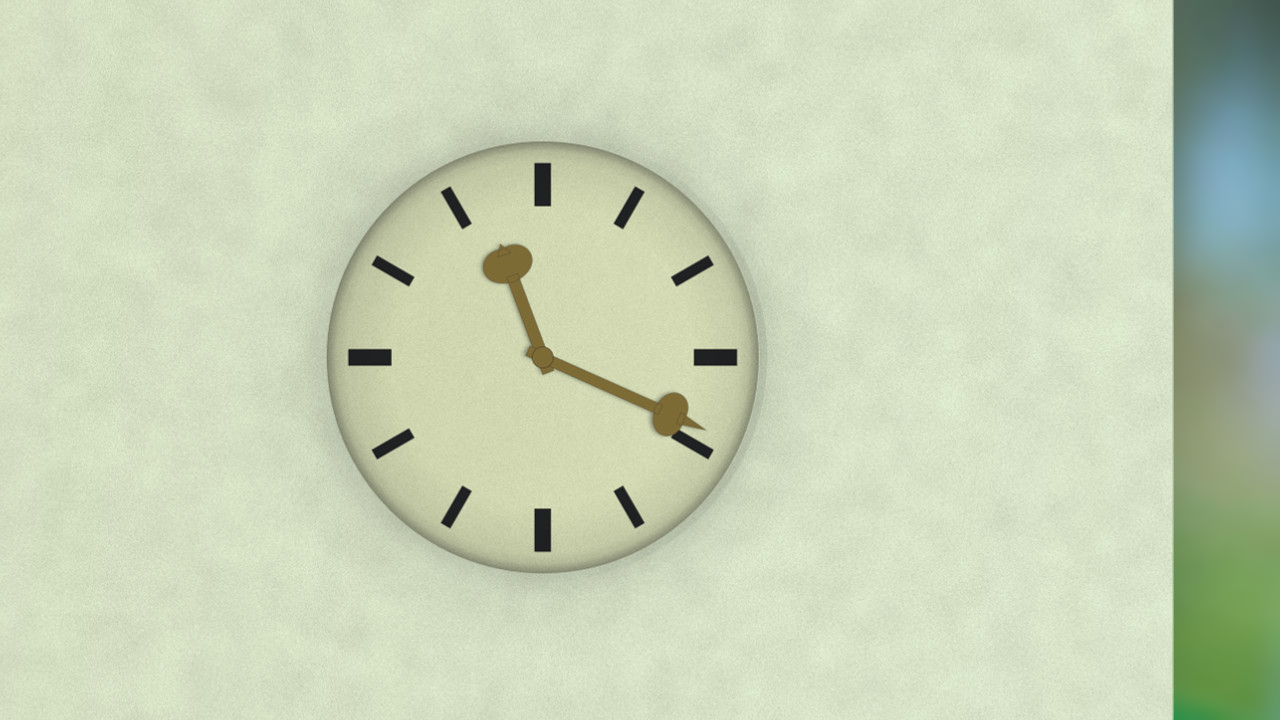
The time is 11:19
